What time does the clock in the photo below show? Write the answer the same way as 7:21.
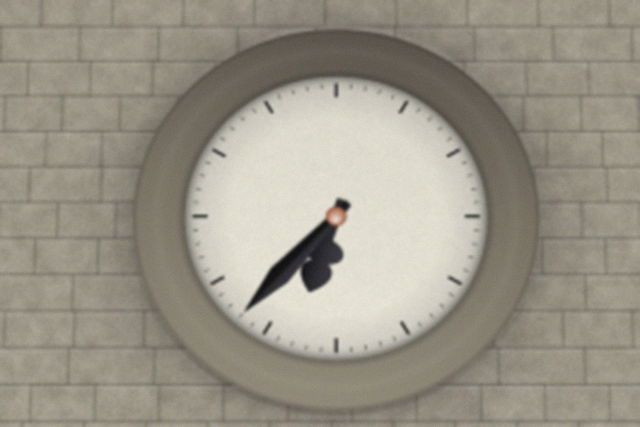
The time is 6:37
